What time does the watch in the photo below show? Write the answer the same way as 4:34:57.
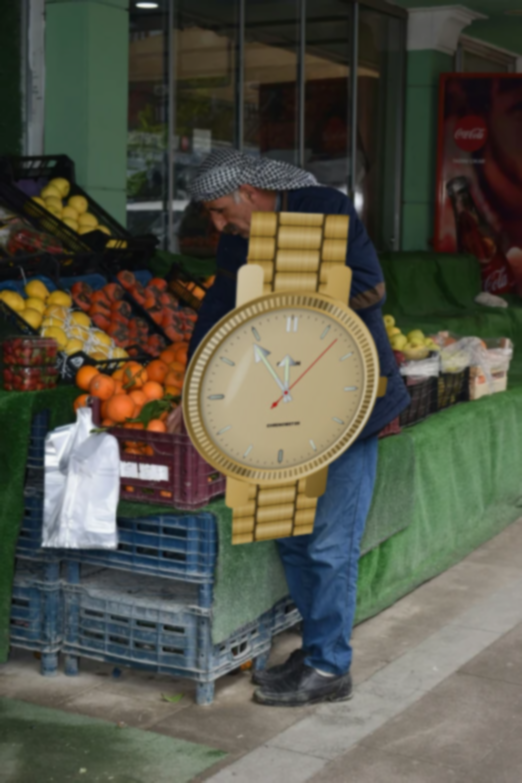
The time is 11:54:07
